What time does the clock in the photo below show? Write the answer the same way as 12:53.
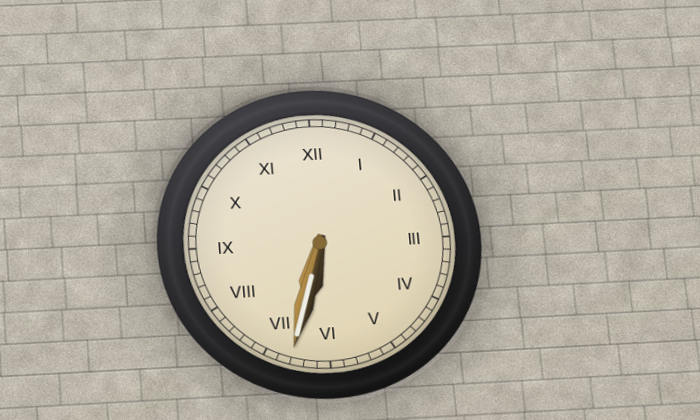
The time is 6:33
